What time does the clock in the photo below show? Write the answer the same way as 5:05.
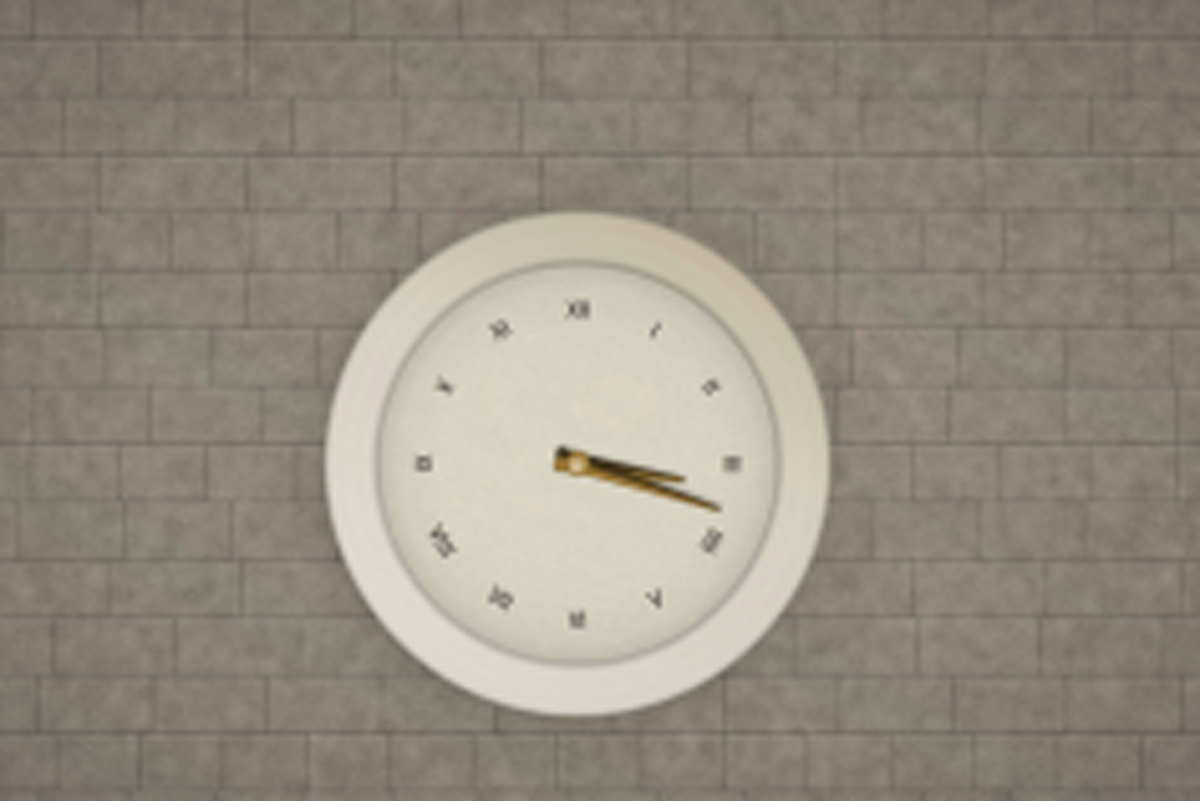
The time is 3:18
